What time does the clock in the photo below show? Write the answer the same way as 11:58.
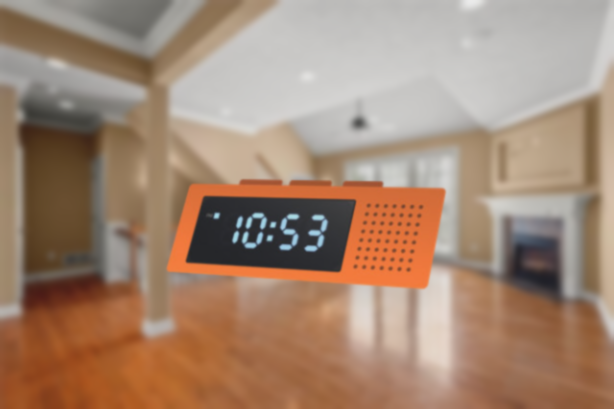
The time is 10:53
